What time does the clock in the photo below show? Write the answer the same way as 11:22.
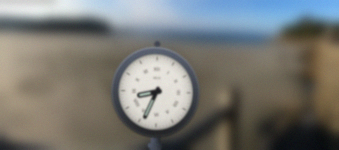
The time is 8:34
